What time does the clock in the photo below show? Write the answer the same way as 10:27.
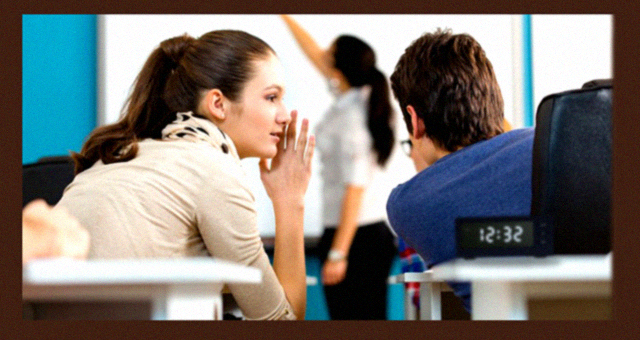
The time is 12:32
